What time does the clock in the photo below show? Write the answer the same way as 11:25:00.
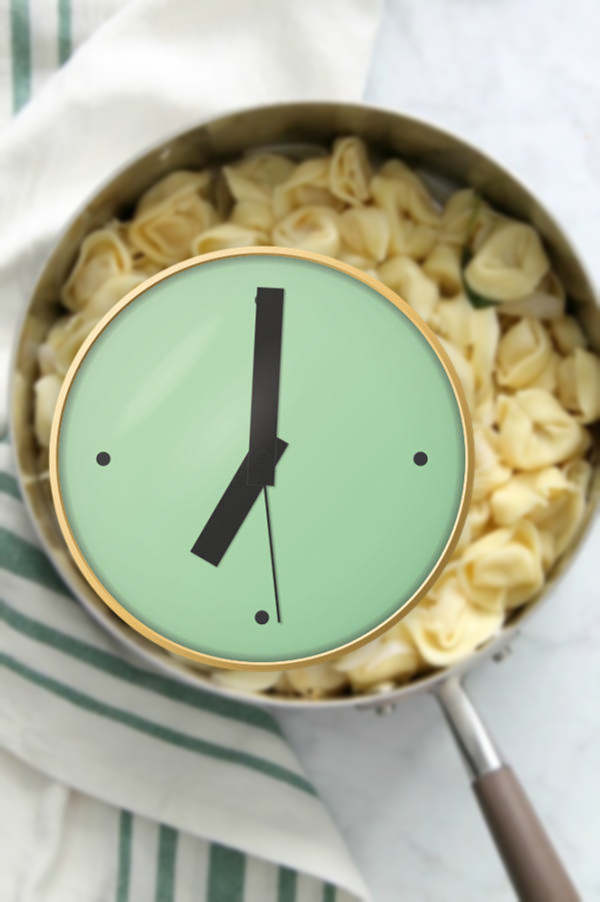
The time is 7:00:29
